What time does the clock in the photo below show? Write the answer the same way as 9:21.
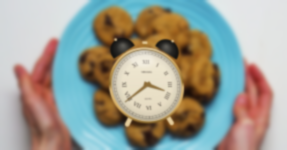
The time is 3:39
